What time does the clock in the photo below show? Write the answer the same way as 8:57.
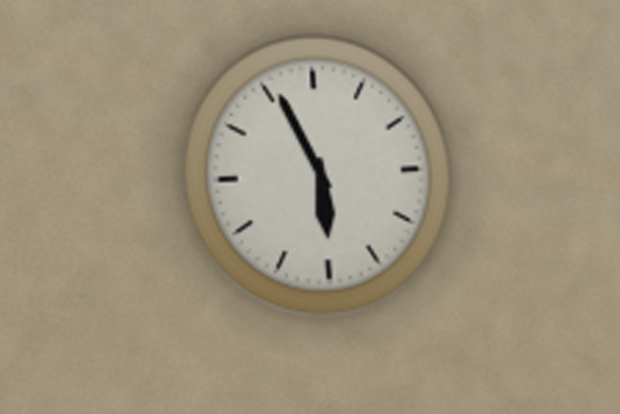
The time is 5:56
